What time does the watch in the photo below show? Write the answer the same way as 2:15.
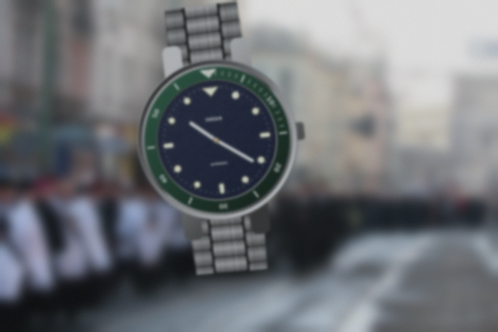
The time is 10:21
